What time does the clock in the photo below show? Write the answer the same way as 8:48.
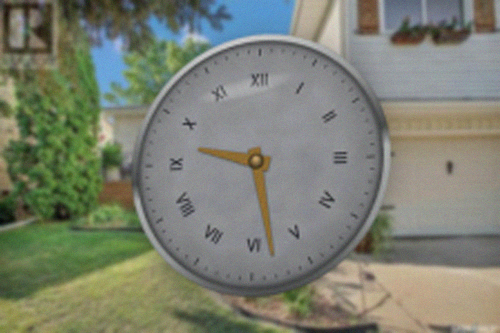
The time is 9:28
